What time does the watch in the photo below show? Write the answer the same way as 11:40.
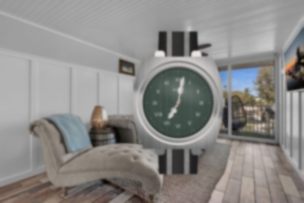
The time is 7:02
